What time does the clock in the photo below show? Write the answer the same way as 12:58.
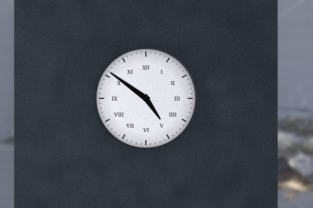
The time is 4:51
